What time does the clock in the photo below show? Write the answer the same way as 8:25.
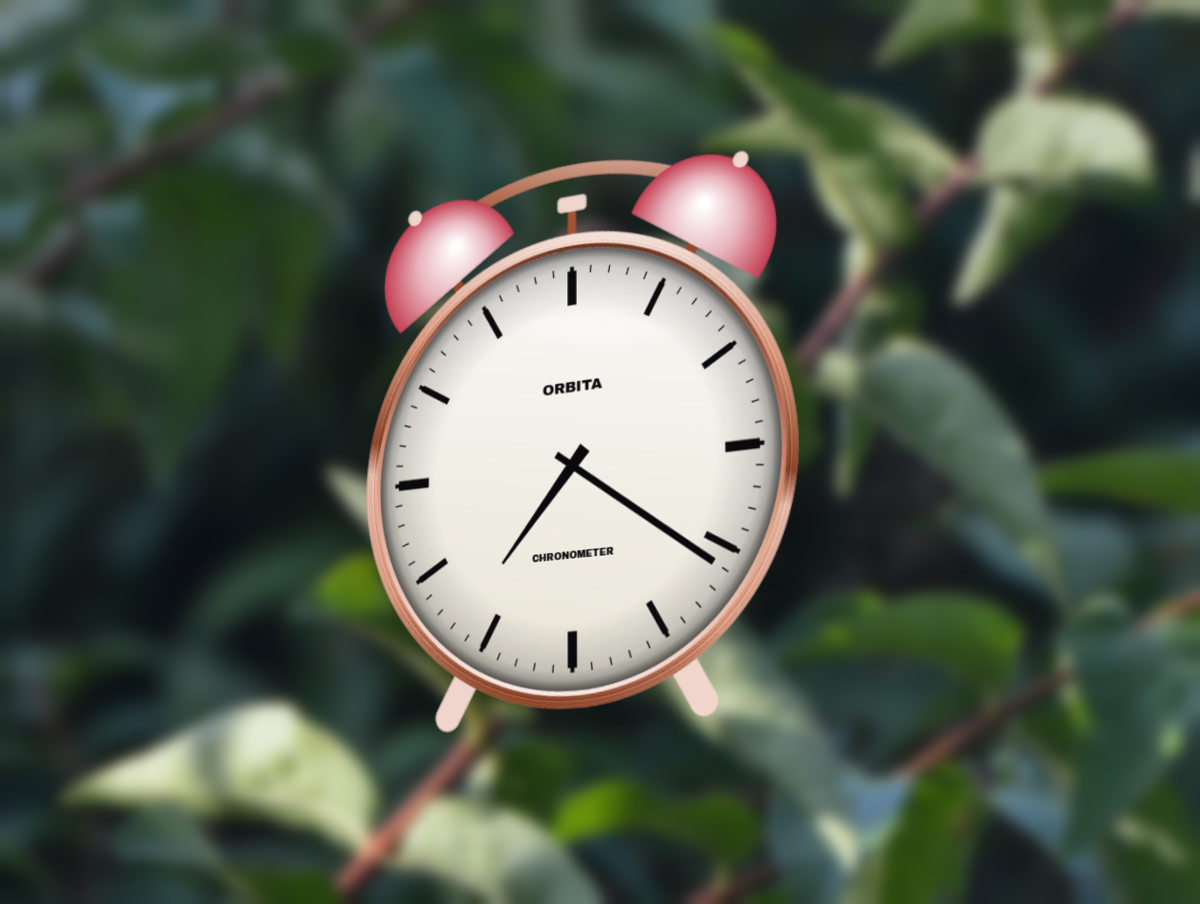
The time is 7:21
